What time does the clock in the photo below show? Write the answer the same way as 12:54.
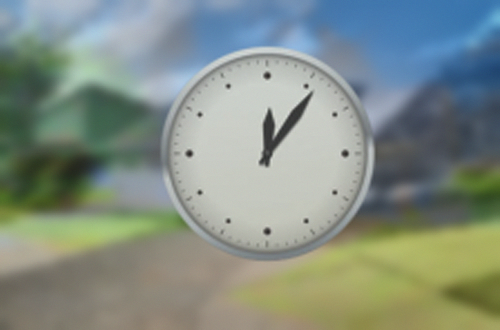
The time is 12:06
